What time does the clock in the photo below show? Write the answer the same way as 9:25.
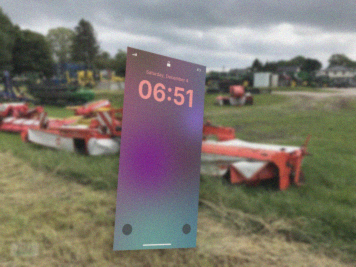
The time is 6:51
